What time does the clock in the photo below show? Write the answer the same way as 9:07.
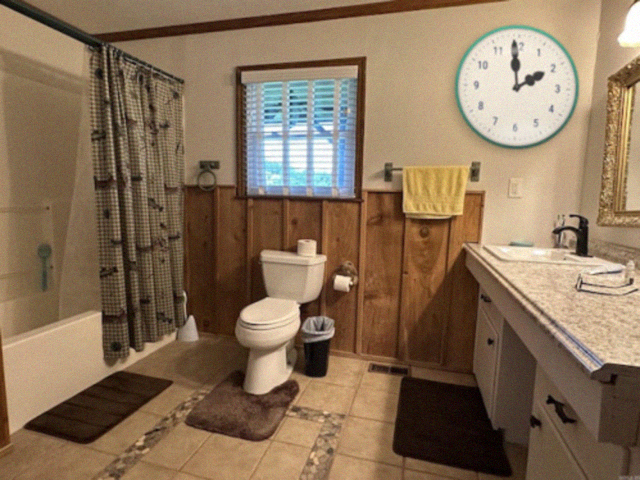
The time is 1:59
